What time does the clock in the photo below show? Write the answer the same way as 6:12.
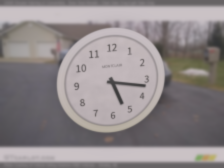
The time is 5:17
